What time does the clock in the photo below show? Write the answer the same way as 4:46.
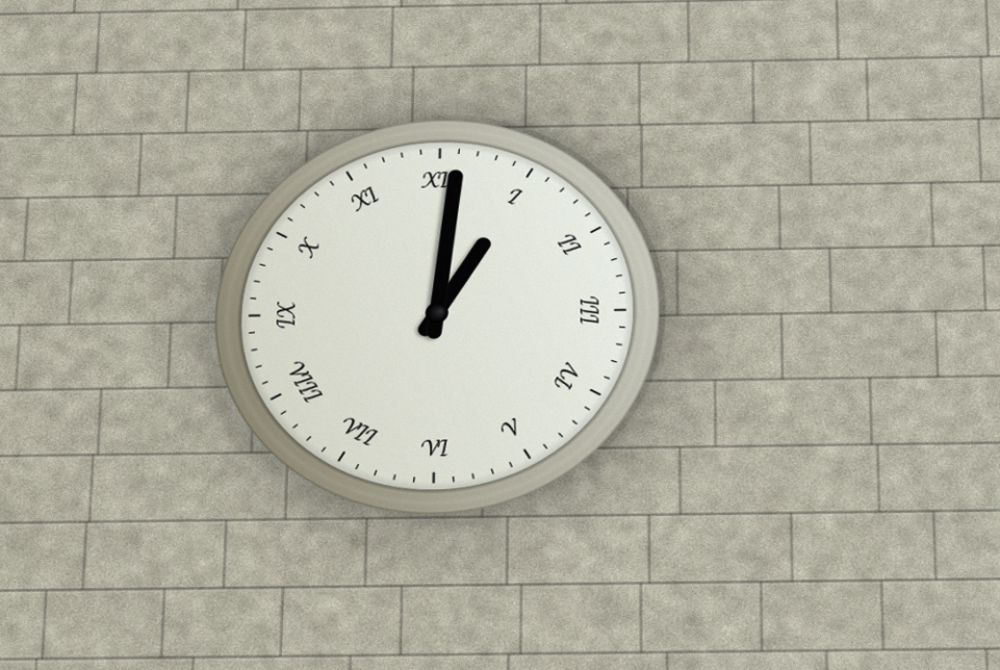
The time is 1:01
